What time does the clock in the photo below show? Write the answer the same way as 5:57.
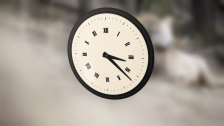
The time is 3:22
